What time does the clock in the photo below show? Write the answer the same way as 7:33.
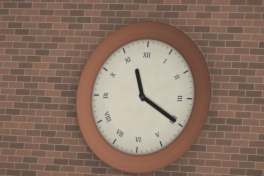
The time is 11:20
